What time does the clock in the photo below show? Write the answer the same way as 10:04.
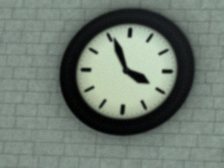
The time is 3:56
